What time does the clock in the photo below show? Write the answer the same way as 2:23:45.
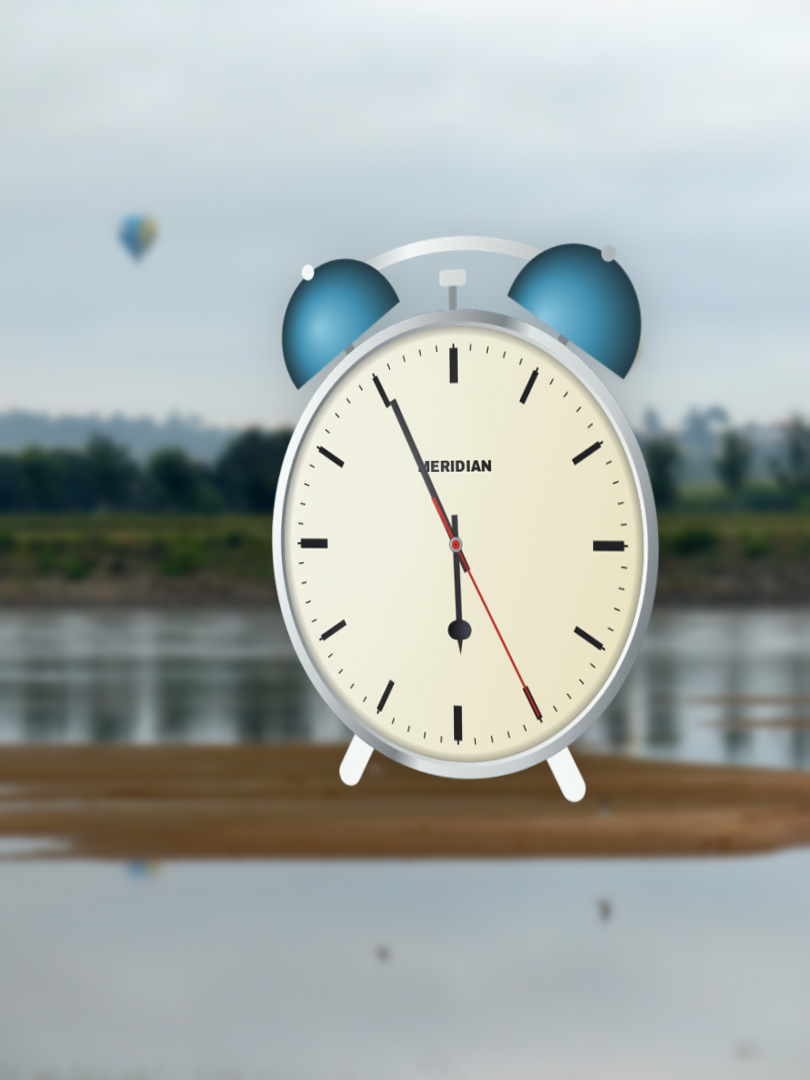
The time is 5:55:25
